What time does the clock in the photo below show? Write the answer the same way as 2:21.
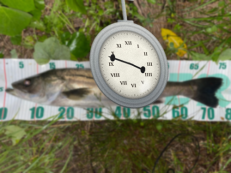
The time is 3:48
